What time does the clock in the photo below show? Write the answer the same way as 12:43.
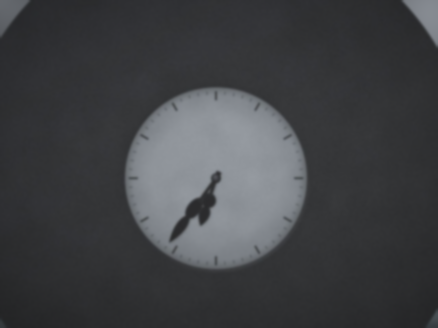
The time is 6:36
